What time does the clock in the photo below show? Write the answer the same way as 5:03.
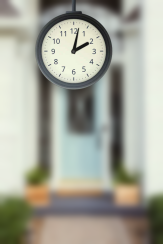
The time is 2:02
